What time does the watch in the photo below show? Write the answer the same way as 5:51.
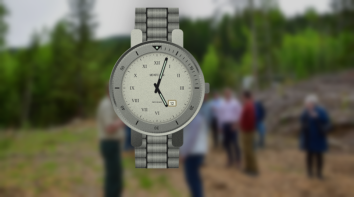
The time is 5:03
